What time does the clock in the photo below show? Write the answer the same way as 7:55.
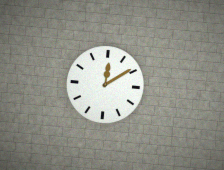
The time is 12:09
